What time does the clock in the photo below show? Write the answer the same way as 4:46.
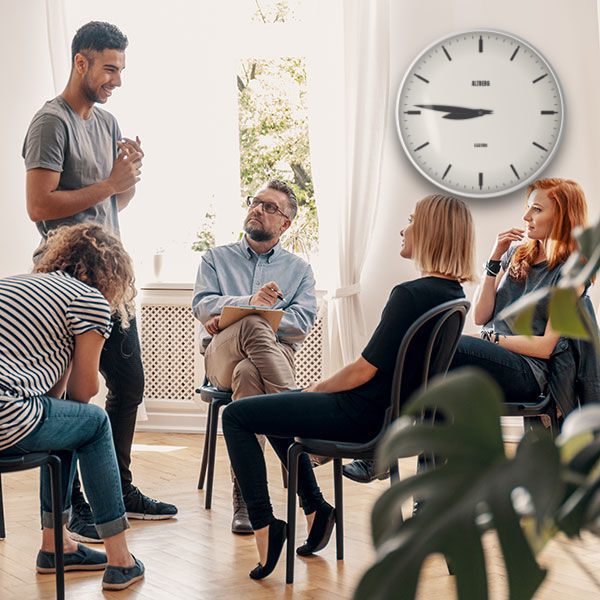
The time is 8:46
